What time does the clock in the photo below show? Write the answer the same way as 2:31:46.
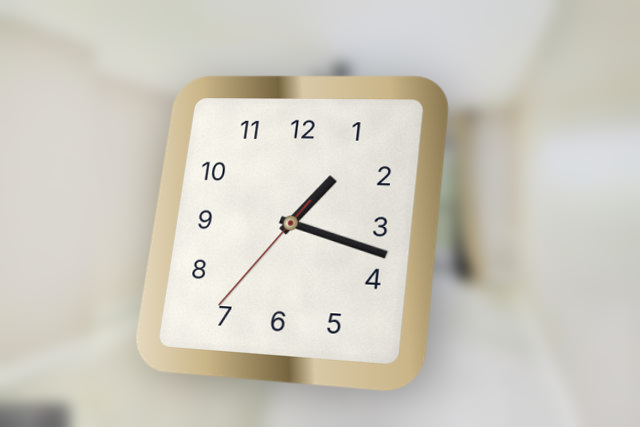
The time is 1:17:36
